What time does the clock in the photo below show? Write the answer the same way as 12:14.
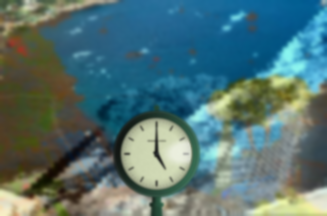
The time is 5:00
